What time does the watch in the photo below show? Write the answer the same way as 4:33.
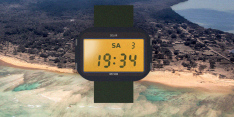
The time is 19:34
